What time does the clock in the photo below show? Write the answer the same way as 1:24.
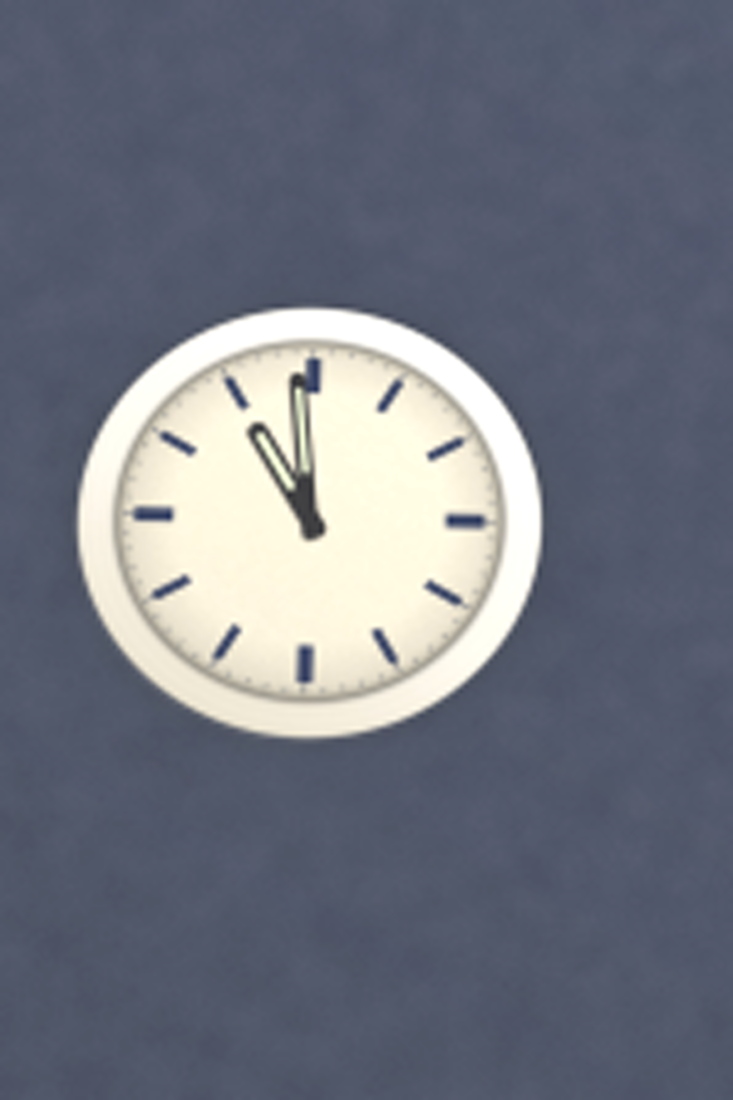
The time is 10:59
